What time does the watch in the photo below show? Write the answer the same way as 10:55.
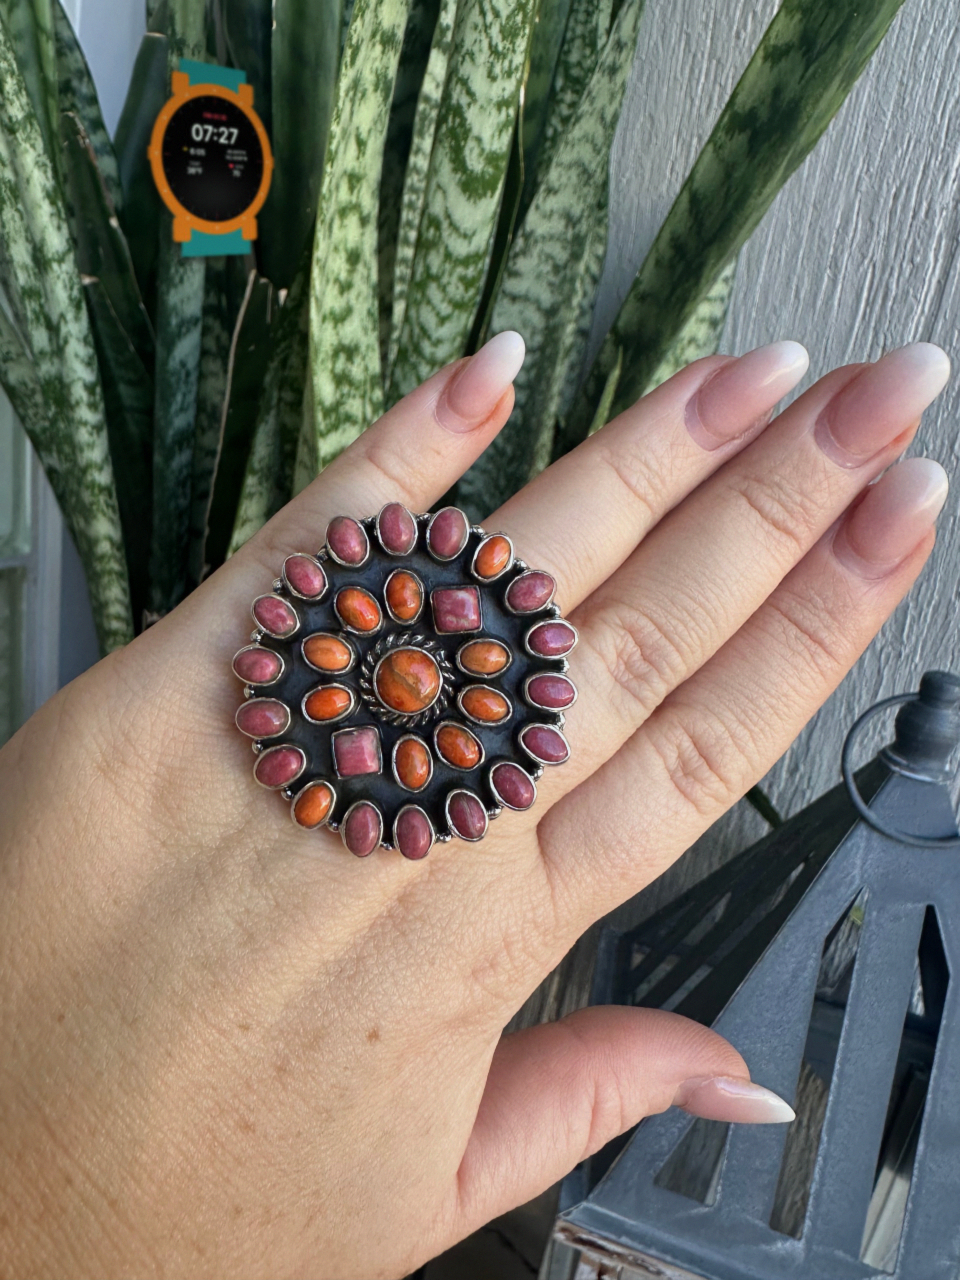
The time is 7:27
